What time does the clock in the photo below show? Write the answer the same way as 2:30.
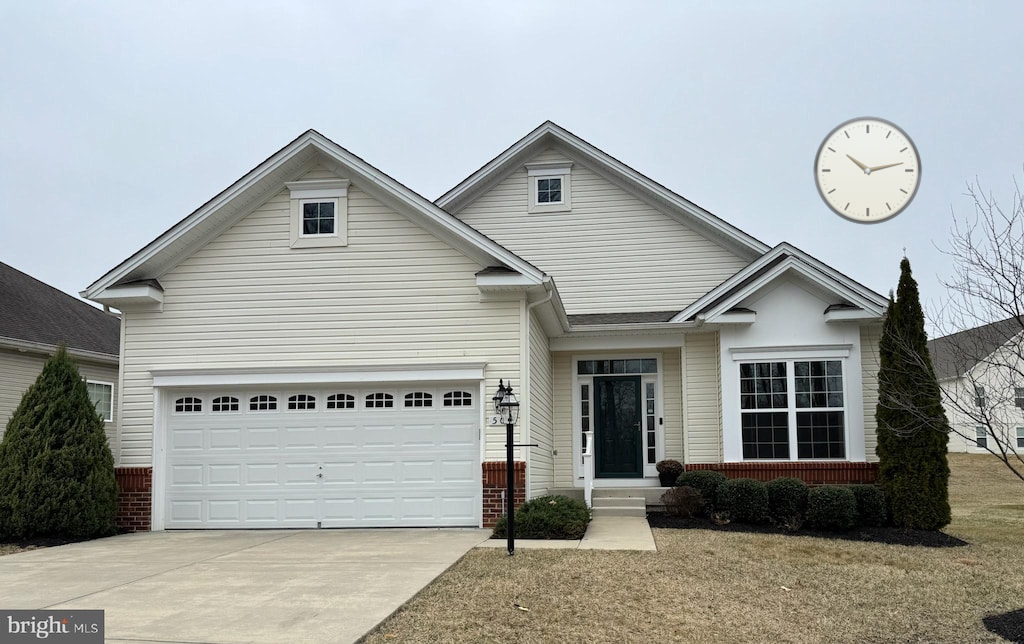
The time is 10:13
